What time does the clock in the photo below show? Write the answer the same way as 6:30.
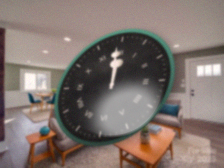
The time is 11:59
